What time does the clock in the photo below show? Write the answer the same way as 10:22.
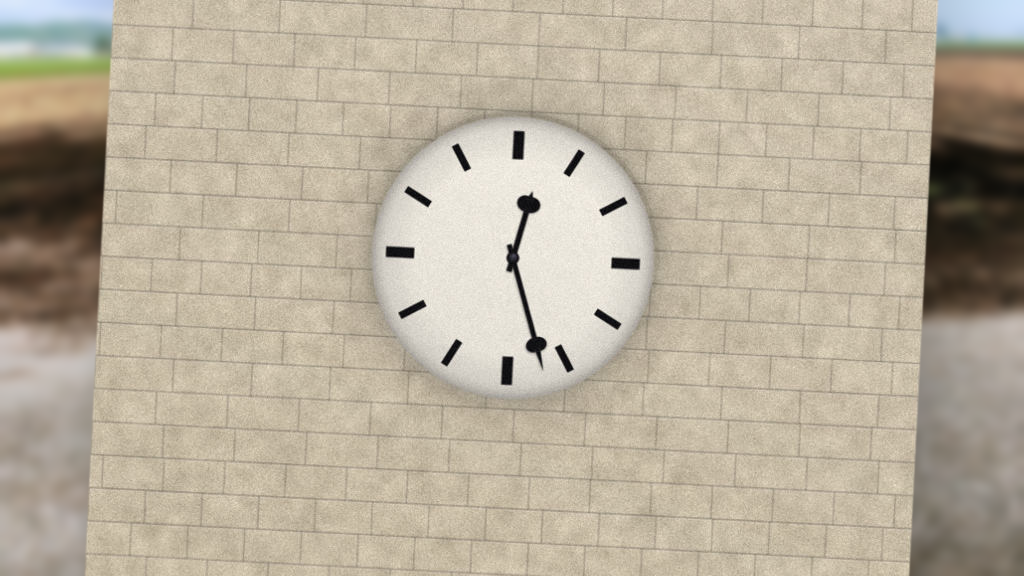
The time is 12:27
